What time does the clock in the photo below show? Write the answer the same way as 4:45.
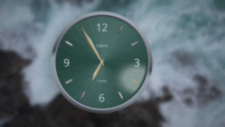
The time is 6:55
